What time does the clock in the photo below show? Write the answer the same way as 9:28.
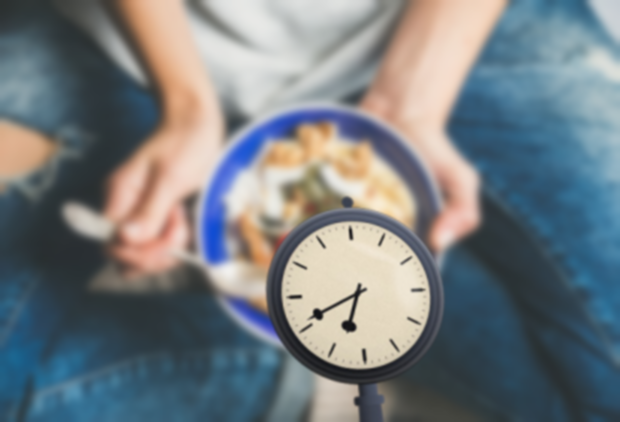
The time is 6:41
